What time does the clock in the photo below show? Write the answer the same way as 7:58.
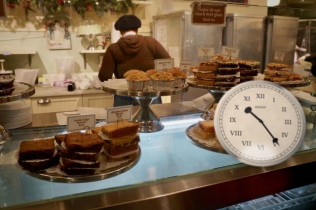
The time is 10:24
